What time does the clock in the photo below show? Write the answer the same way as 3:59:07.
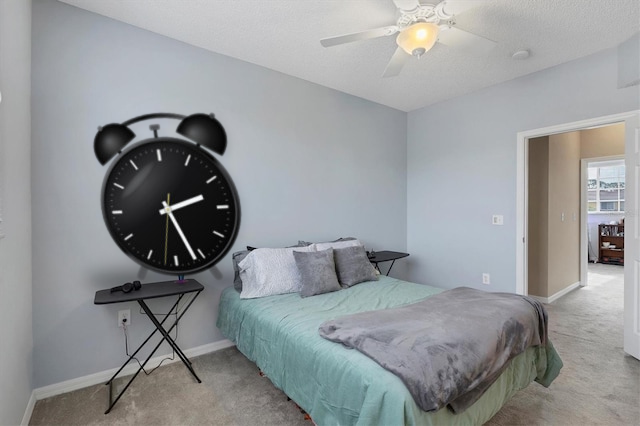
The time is 2:26:32
